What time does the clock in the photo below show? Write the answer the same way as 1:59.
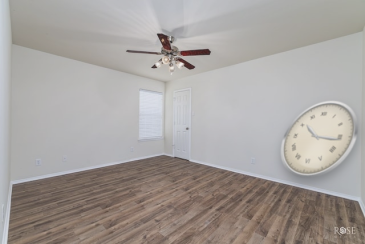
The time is 10:16
